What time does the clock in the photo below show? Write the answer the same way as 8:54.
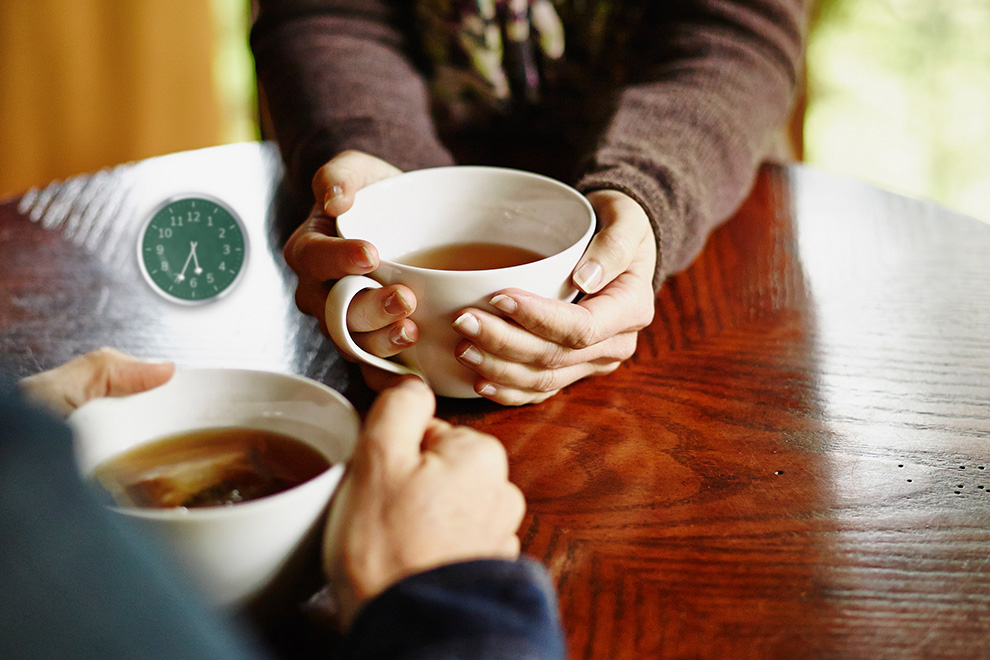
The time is 5:34
